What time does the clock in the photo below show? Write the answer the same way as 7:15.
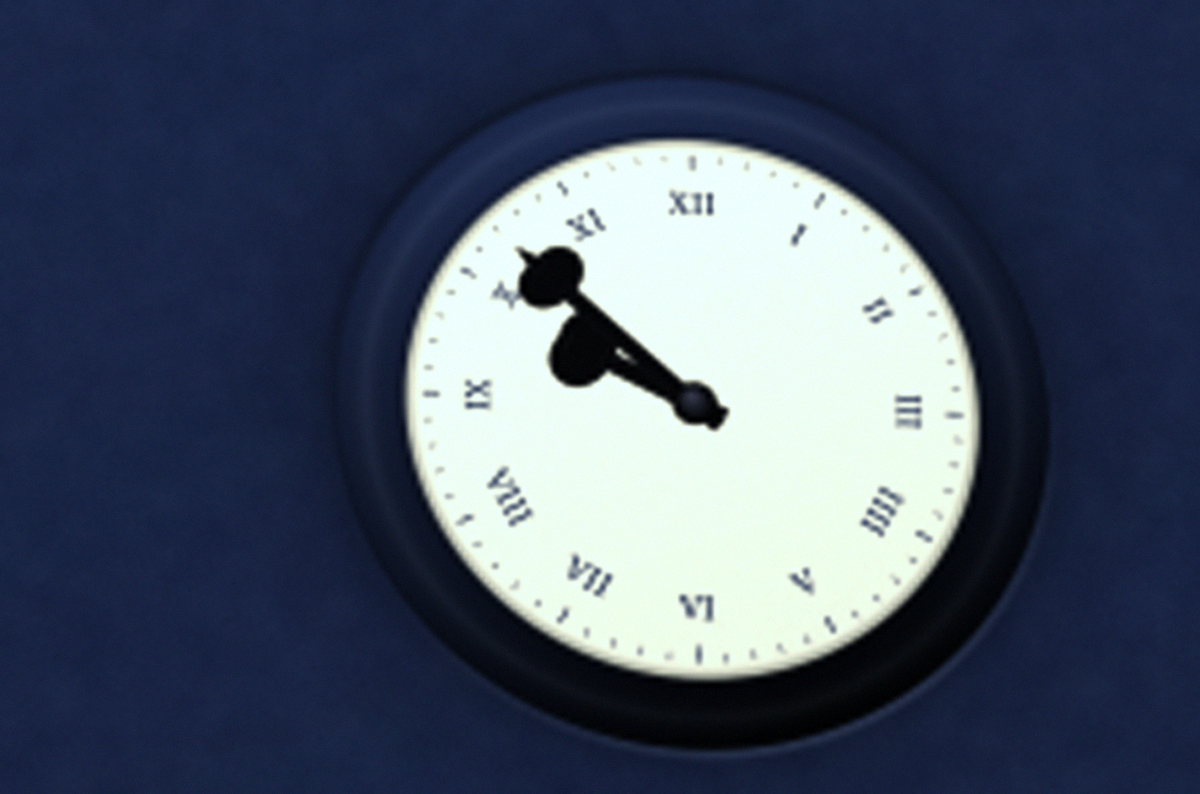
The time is 9:52
